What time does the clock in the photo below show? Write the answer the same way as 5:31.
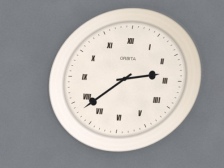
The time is 2:38
